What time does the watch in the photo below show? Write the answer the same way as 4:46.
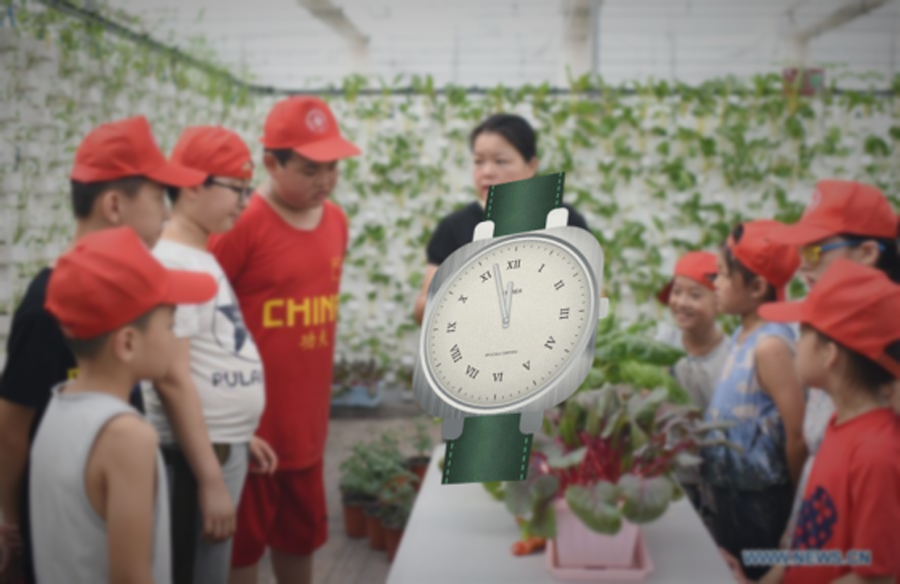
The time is 11:57
